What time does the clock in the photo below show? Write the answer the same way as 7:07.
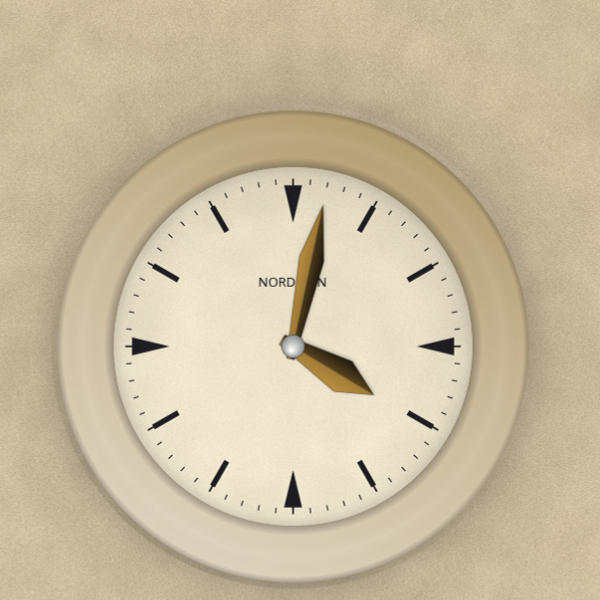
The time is 4:02
